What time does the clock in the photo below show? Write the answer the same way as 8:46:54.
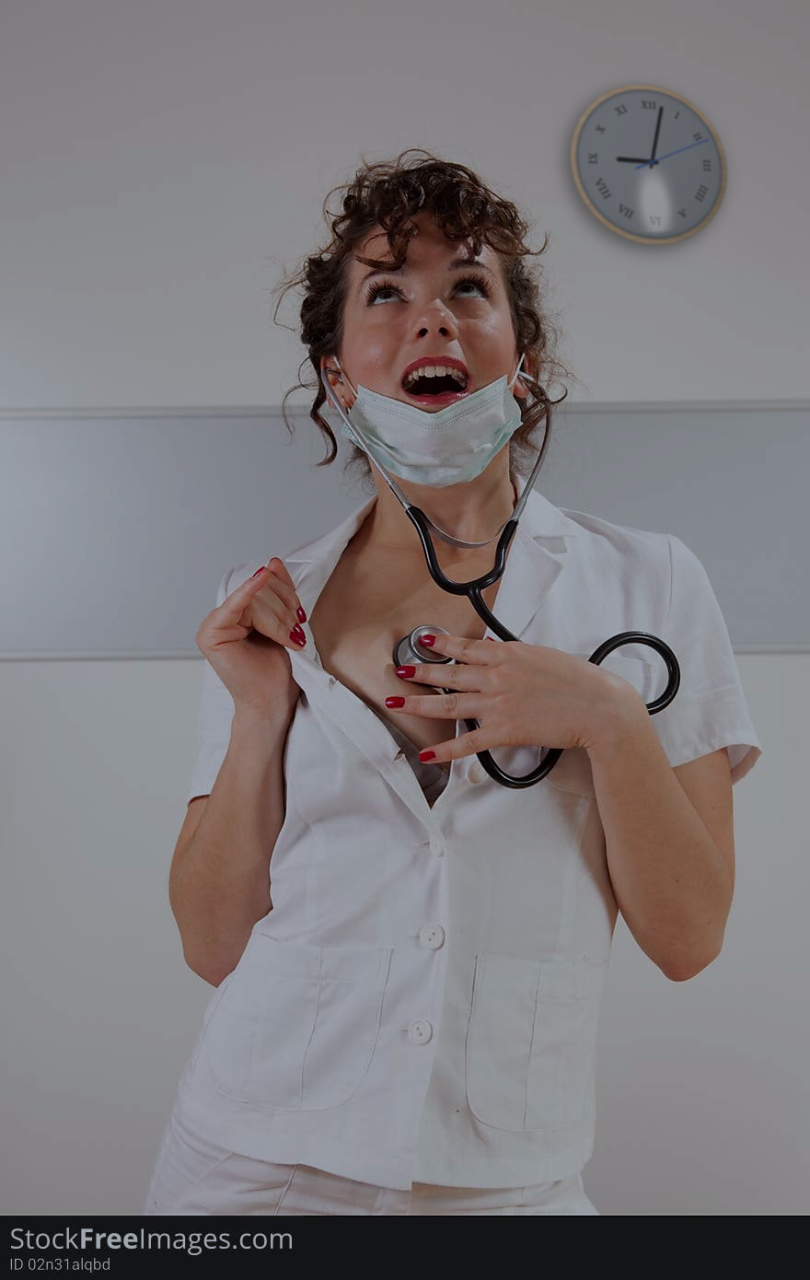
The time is 9:02:11
